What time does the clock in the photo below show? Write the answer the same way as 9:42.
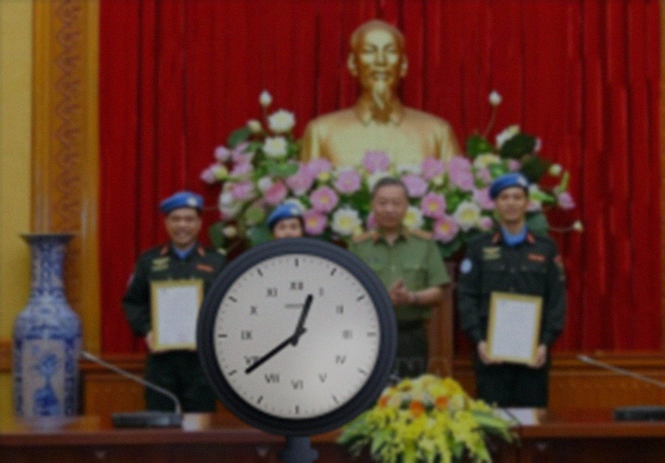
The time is 12:39
